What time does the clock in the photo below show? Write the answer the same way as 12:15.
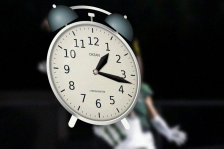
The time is 1:17
